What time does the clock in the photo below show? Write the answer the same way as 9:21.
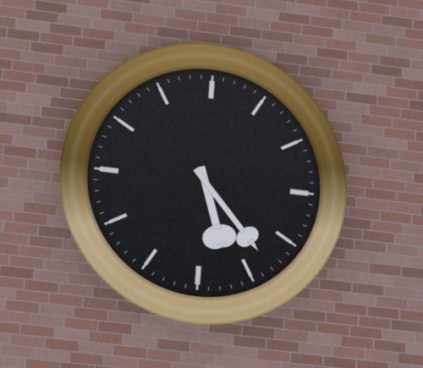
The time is 5:23
